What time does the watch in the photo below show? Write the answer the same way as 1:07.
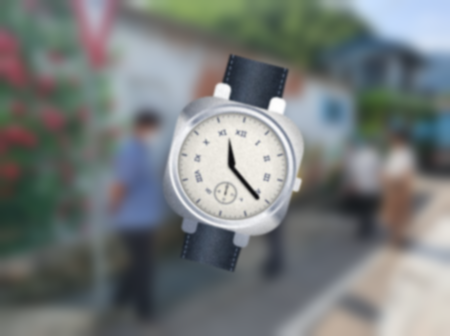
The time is 11:21
